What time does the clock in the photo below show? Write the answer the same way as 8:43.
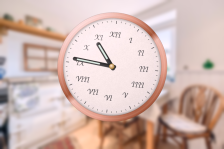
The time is 10:46
